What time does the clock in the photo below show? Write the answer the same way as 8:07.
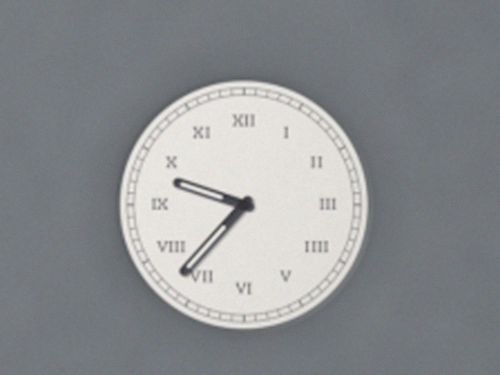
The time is 9:37
